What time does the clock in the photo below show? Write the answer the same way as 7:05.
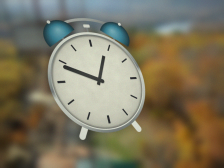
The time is 12:49
